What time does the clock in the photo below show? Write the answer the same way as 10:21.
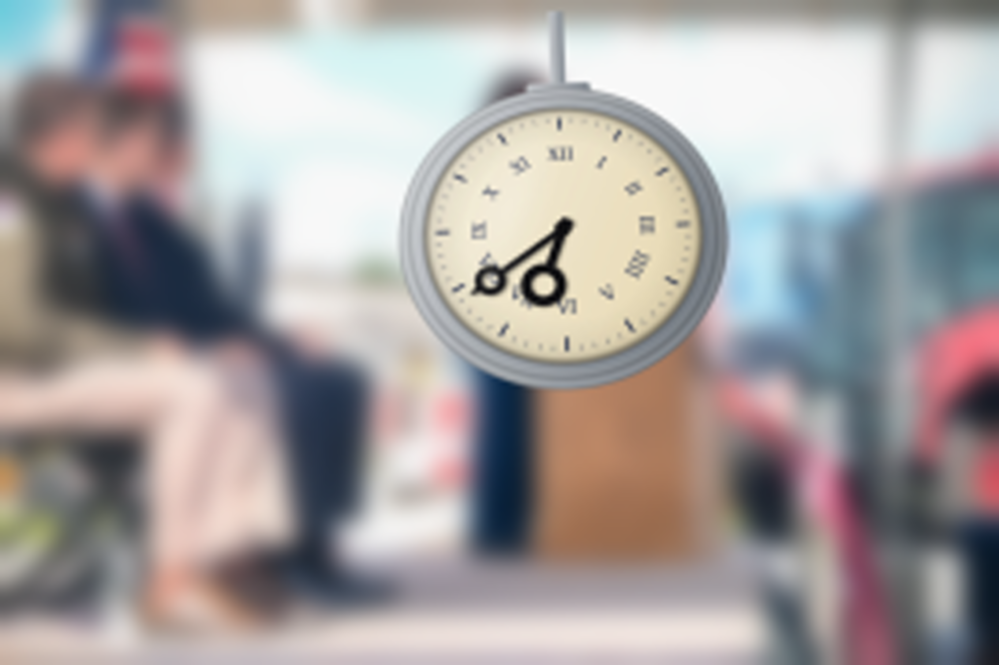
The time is 6:39
